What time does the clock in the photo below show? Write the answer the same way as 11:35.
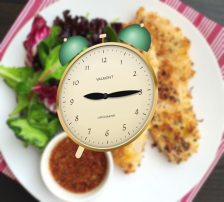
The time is 9:15
